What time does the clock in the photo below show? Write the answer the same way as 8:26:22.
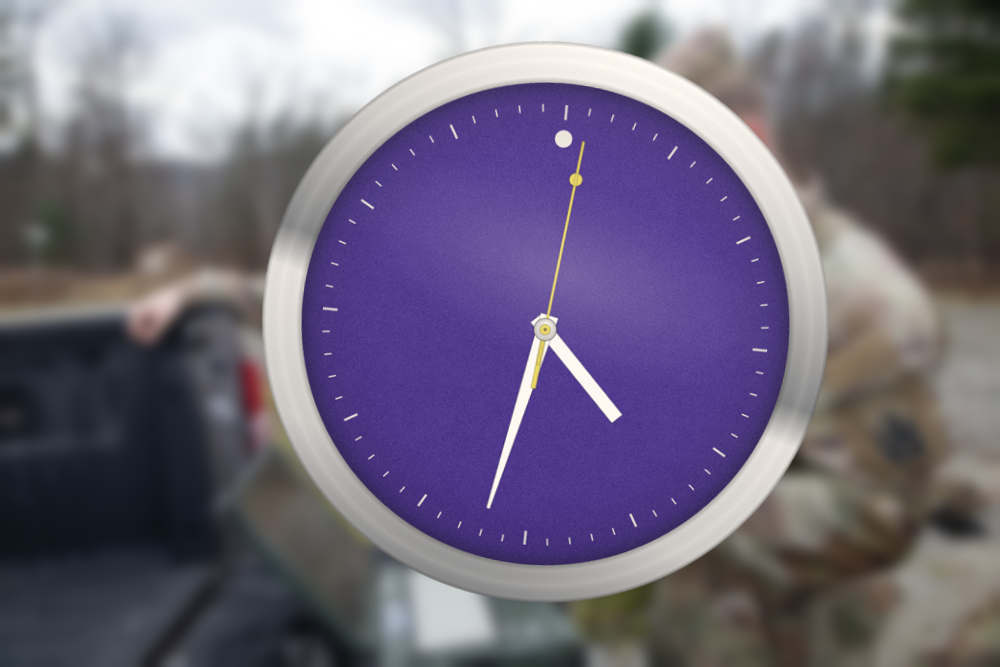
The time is 4:32:01
